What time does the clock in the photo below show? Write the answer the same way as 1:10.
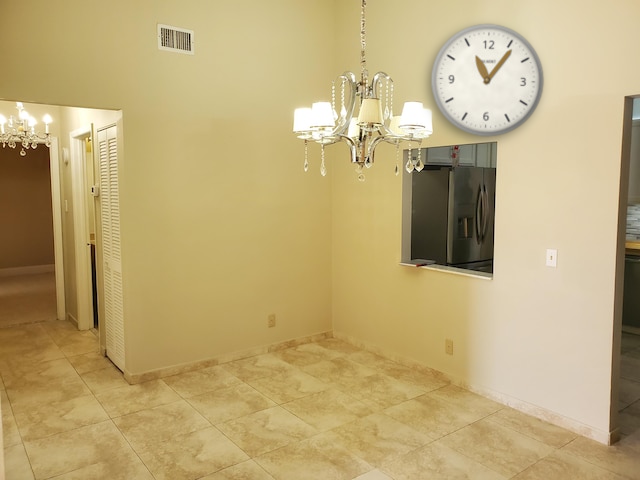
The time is 11:06
